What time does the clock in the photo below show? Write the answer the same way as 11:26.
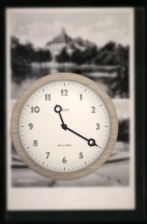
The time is 11:20
